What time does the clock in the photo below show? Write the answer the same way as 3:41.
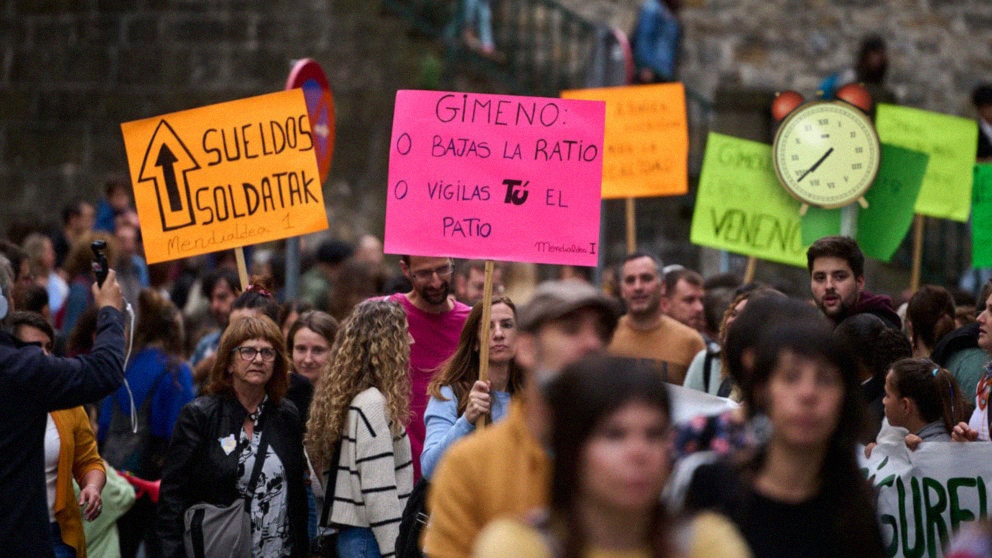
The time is 7:39
